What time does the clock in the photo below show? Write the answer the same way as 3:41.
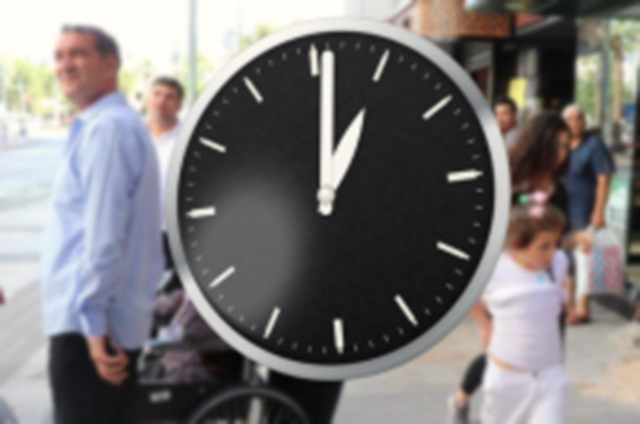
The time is 1:01
